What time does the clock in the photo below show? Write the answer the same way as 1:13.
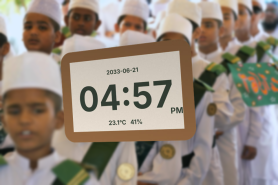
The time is 4:57
